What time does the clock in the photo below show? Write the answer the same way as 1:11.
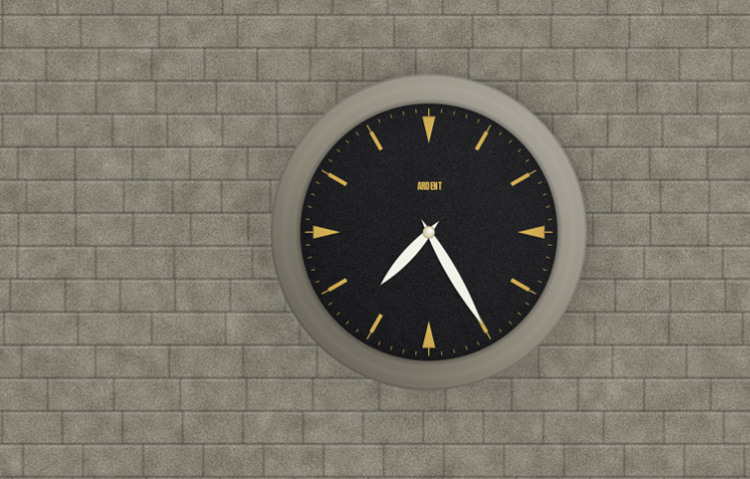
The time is 7:25
